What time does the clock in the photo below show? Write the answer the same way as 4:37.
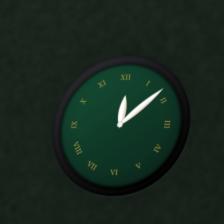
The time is 12:08
